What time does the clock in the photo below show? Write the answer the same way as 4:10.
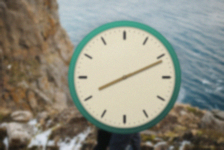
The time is 8:11
